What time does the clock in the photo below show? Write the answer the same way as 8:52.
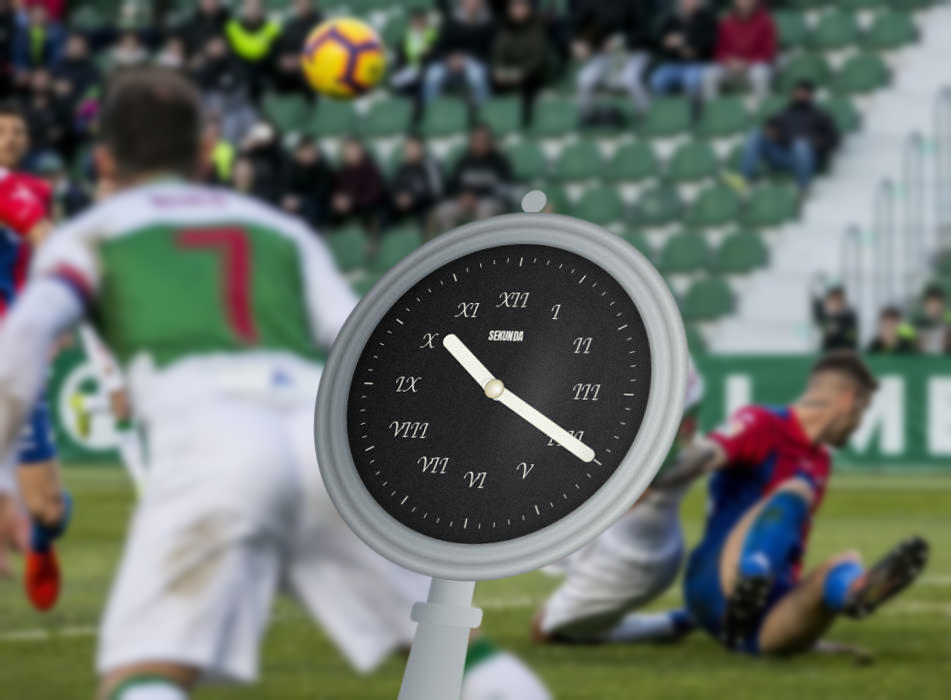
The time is 10:20
